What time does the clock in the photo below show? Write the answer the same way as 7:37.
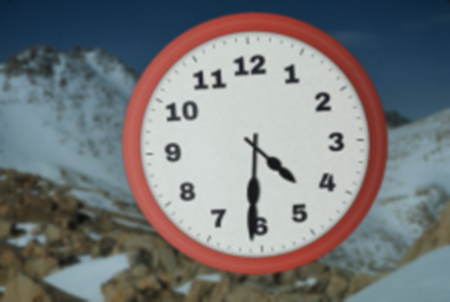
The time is 4:31
